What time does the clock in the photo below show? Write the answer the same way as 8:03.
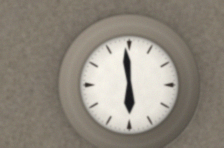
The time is 5:59
